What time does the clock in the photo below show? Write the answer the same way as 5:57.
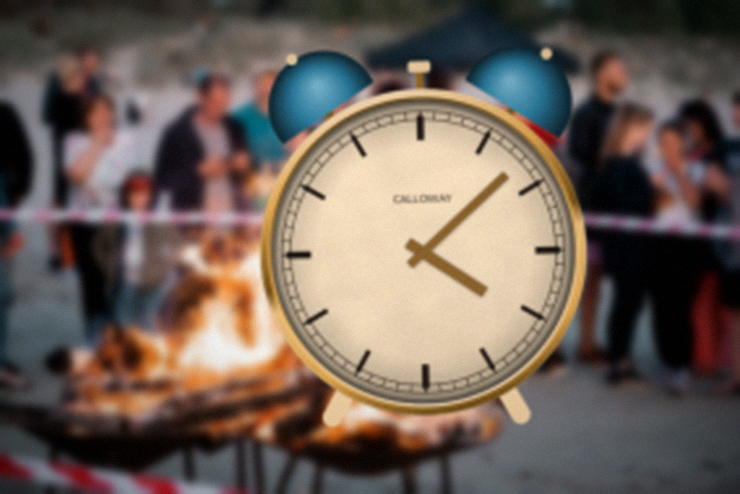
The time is 4:08
